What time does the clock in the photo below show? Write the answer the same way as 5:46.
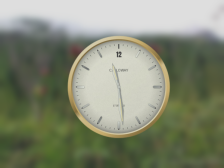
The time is 11:29
